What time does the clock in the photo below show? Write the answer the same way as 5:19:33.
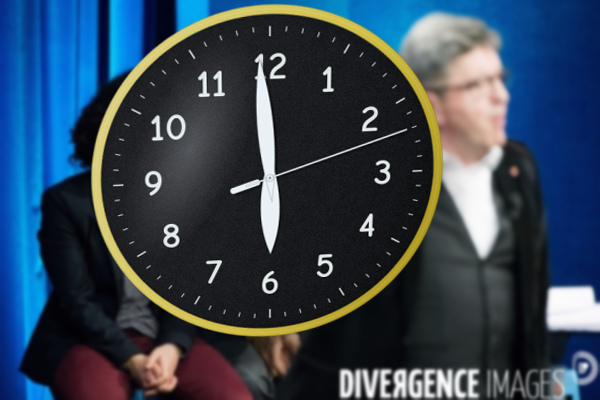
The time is 5:59:12
